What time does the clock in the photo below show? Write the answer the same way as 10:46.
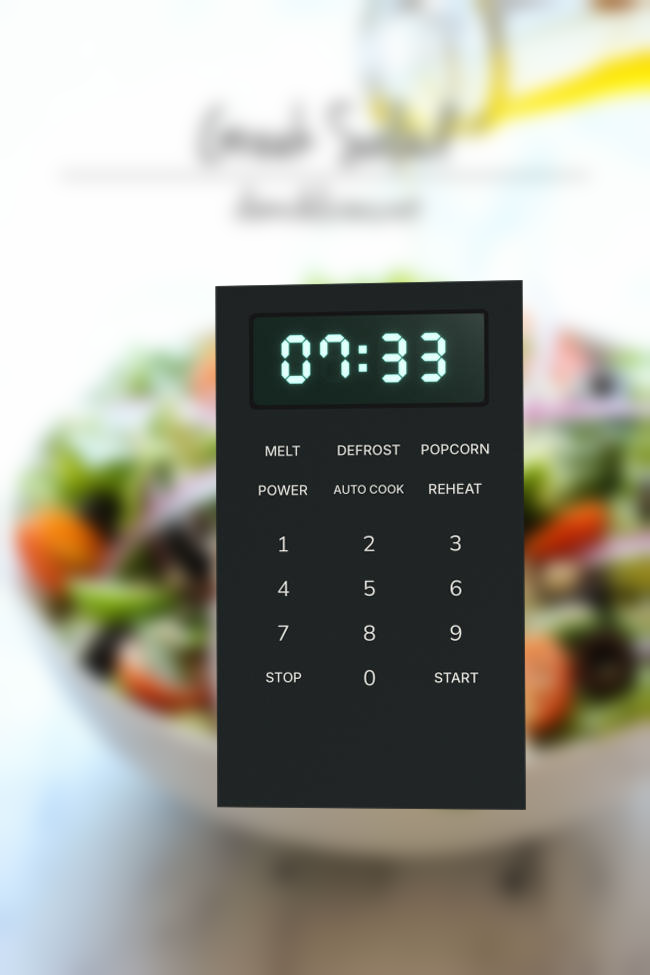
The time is 7:33
